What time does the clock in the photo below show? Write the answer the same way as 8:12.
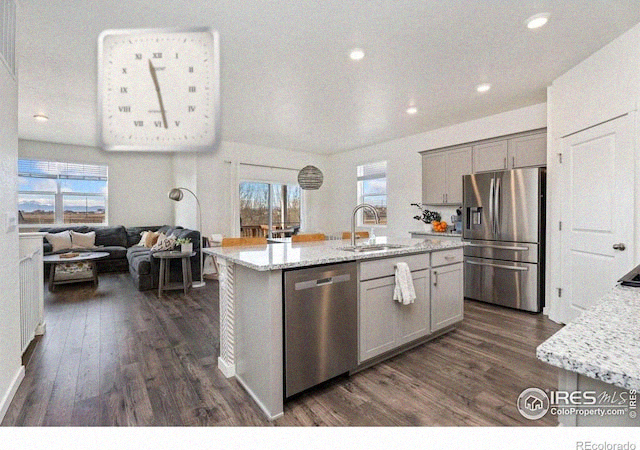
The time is 11:28
